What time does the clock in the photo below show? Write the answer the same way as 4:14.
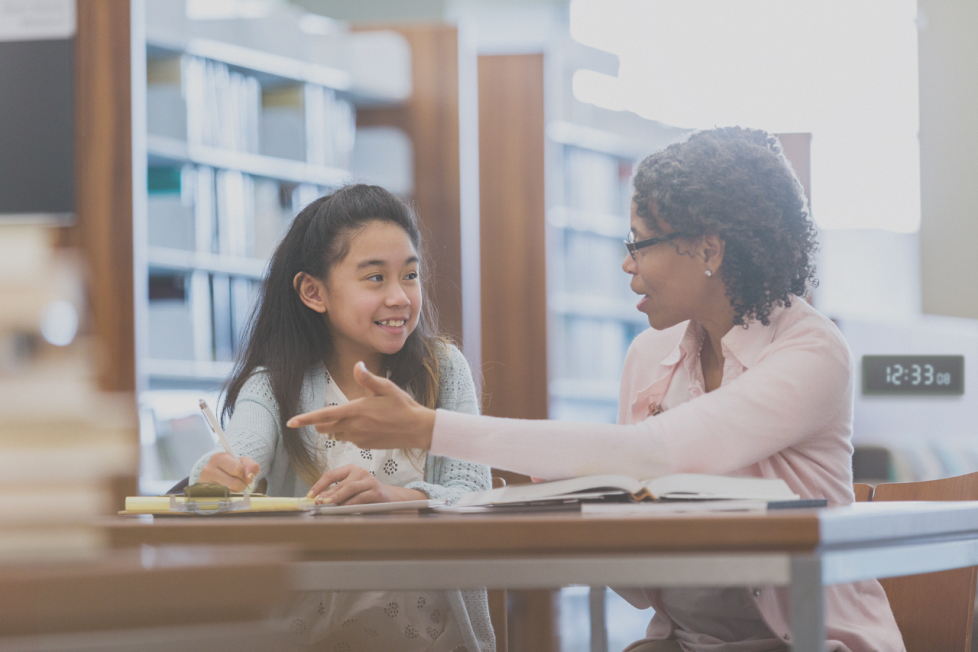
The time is 12:33
